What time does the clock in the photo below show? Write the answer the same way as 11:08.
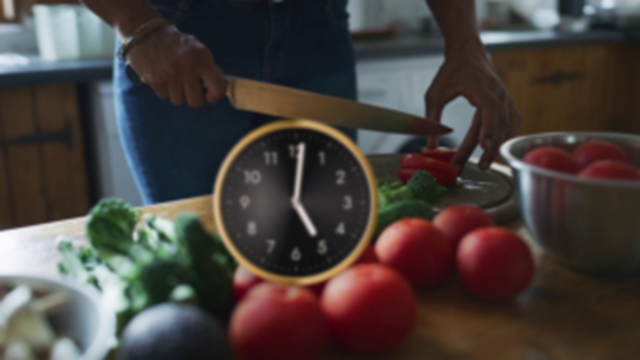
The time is 5:01
